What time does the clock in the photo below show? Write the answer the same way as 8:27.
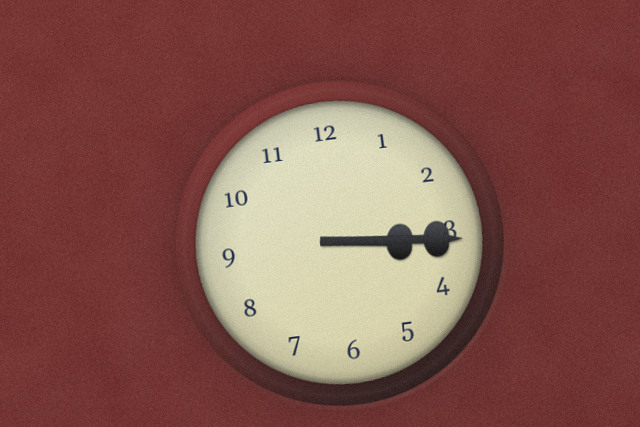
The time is 3:16
